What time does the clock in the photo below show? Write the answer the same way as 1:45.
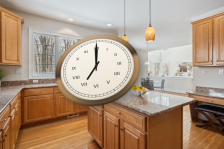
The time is 7:00
